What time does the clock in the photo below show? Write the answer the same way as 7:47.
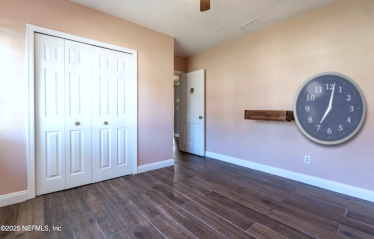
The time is 7:02
